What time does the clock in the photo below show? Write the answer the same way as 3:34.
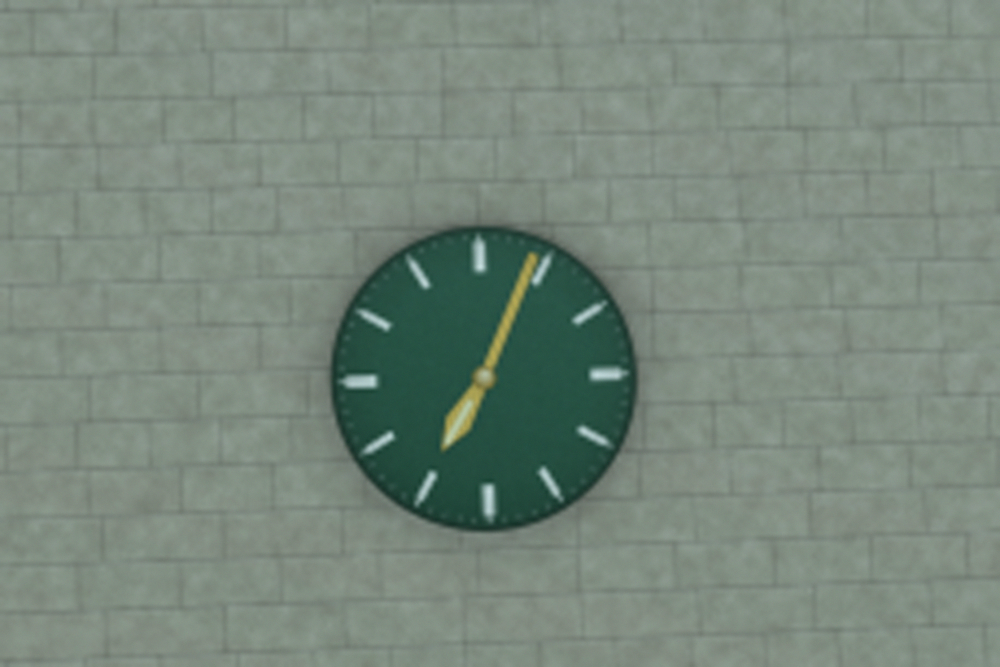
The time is 7:04
